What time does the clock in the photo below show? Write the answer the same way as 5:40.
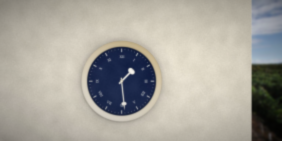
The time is 1:29
